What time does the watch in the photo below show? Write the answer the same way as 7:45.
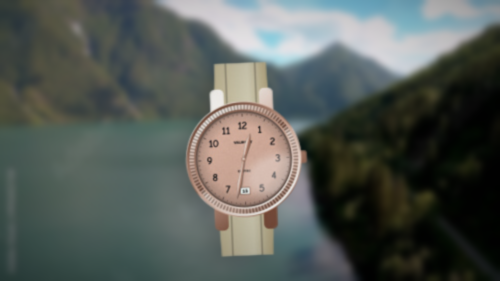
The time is 12:32
